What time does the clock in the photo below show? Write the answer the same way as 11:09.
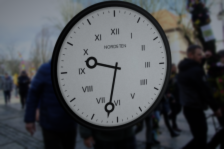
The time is 9:32
